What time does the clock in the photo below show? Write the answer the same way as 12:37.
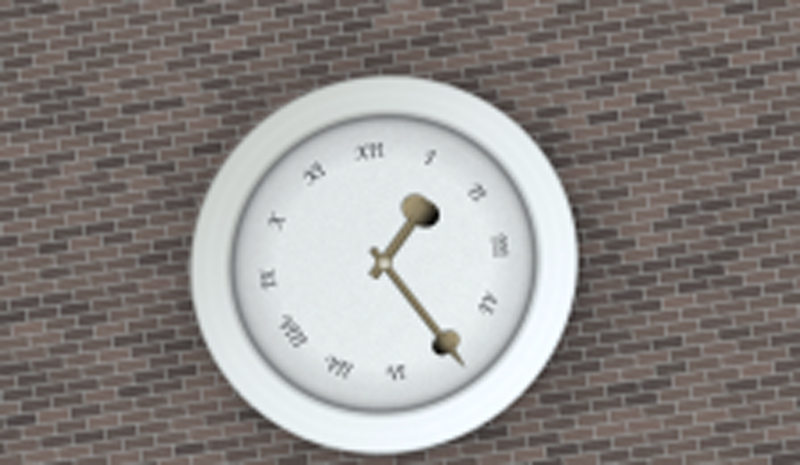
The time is 1:25
